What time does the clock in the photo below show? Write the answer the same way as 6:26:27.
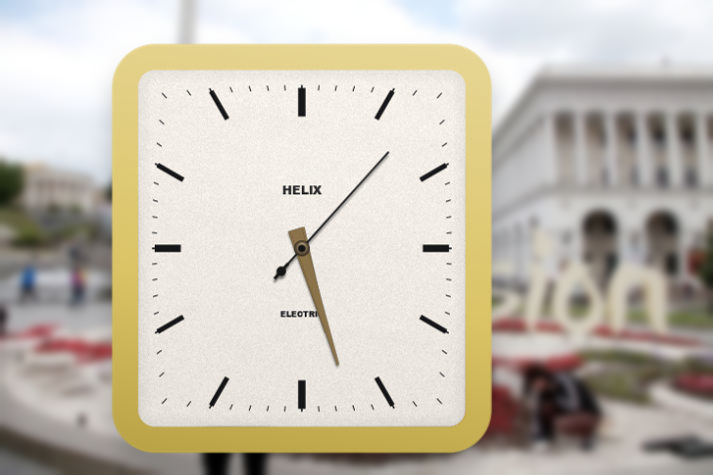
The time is 5:27:07
